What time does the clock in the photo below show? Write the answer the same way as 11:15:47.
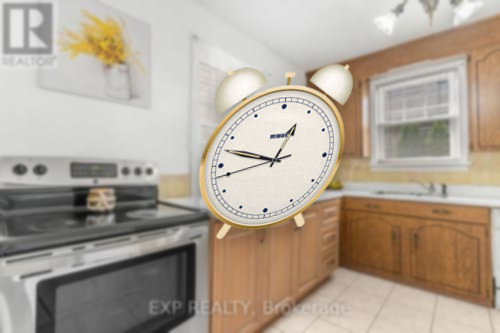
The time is 12:47:43
